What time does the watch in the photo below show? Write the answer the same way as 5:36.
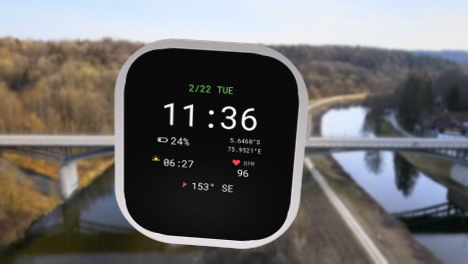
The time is 11:36
